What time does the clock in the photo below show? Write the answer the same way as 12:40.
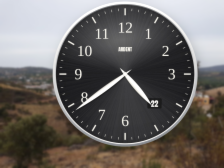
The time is 4:39
